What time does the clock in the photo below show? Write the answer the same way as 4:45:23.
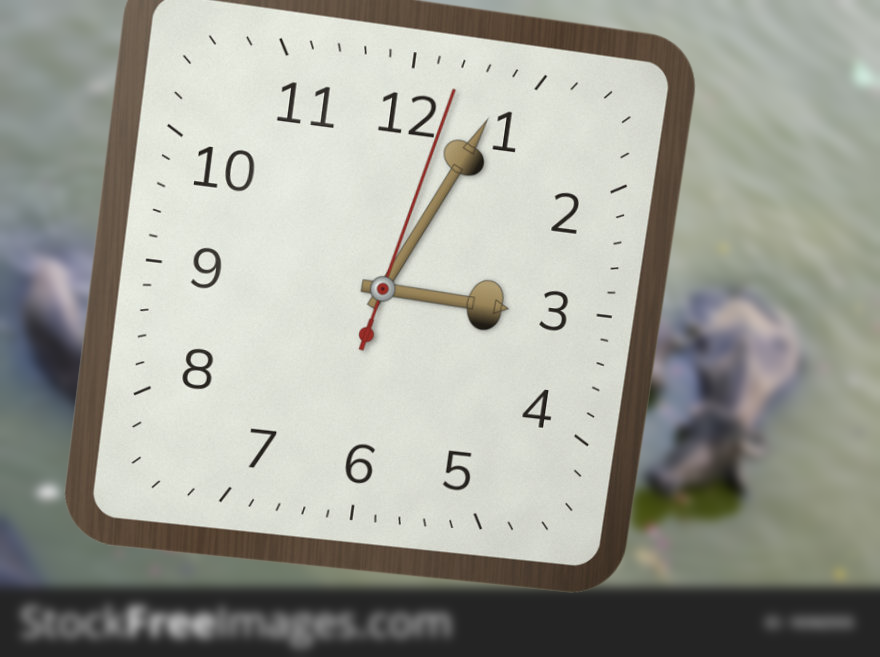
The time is 3:04:02
